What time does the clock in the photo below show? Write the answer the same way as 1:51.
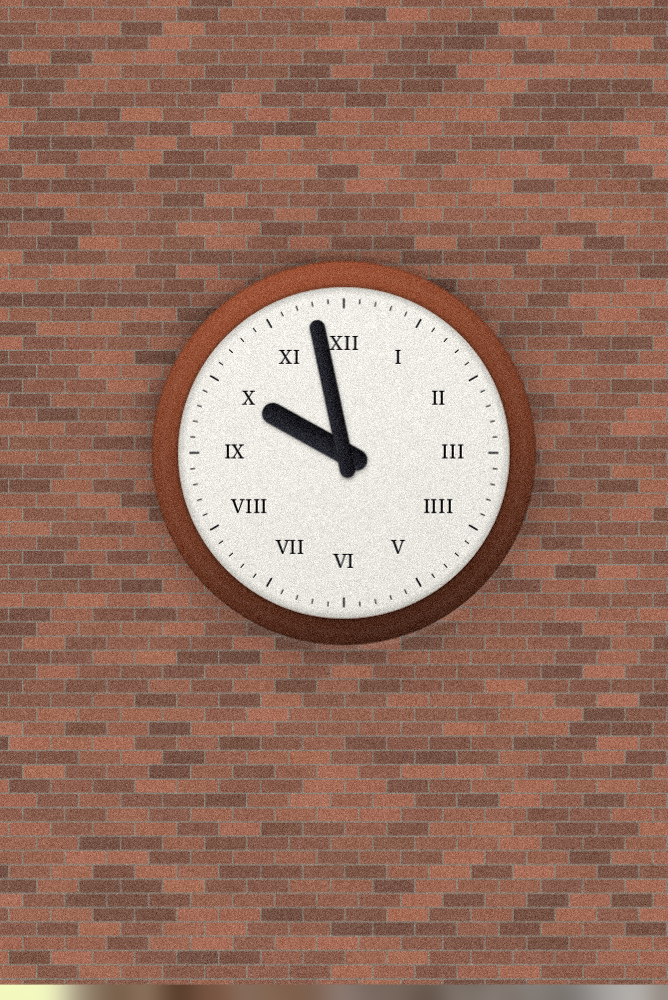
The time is 9:58
